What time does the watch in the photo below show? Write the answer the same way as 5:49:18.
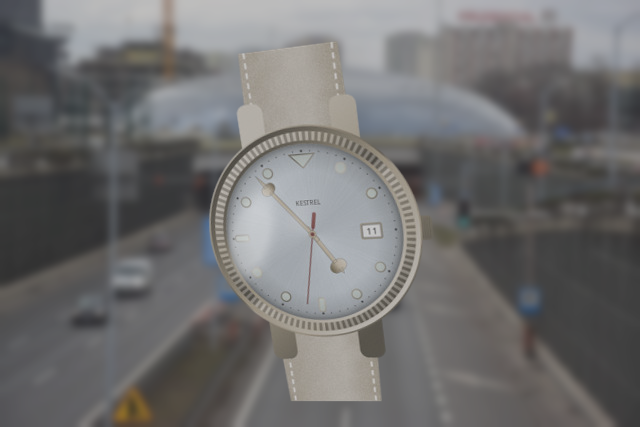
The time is 4:53:32
